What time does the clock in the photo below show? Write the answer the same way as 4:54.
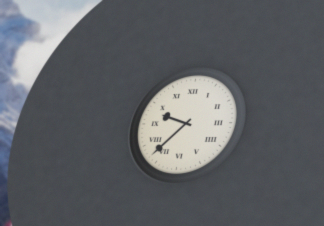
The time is 9:37
